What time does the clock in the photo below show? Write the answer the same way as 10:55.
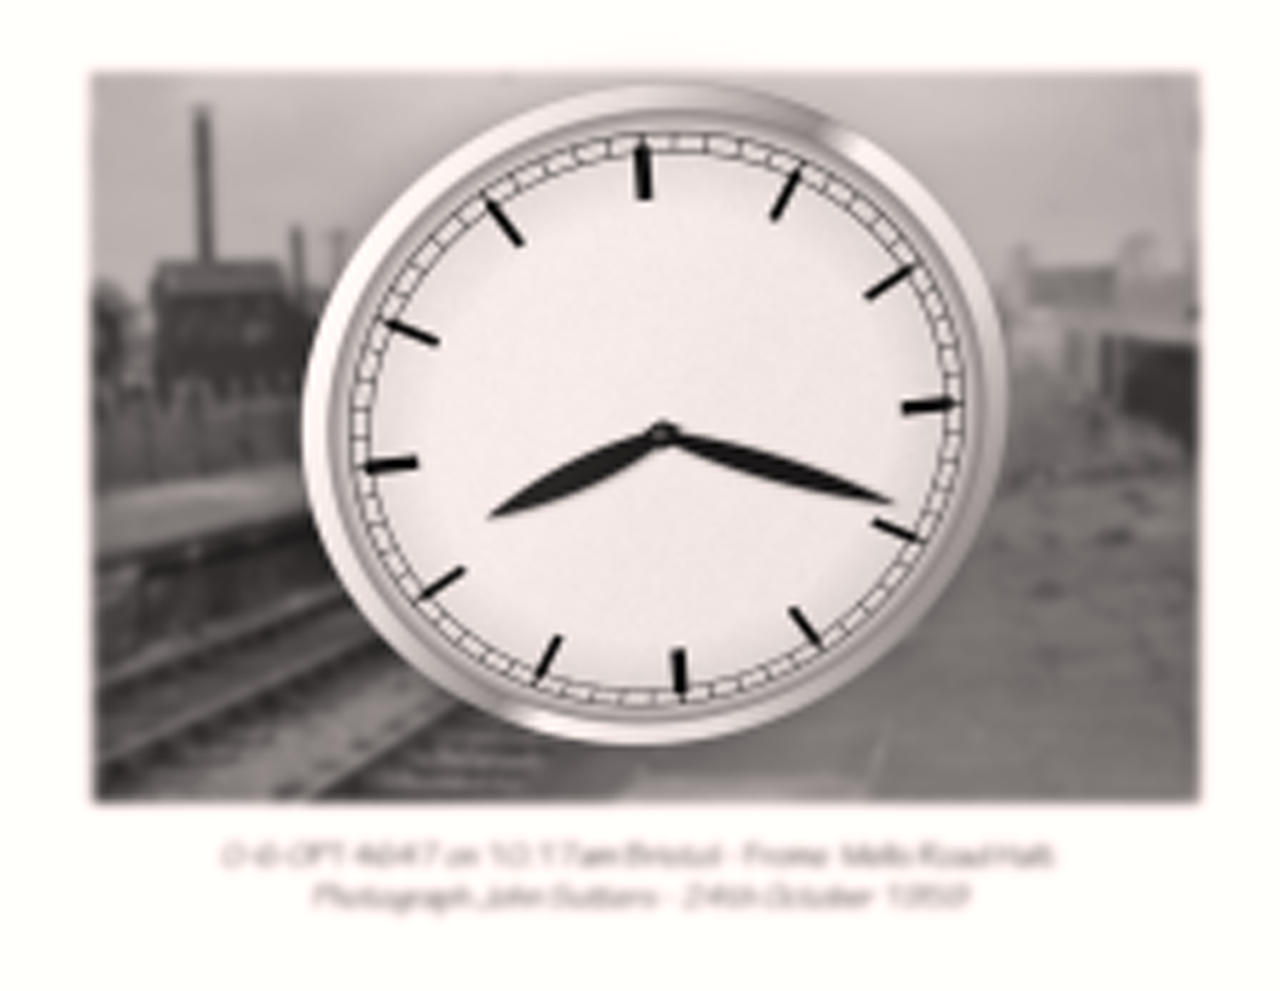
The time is 8:19
